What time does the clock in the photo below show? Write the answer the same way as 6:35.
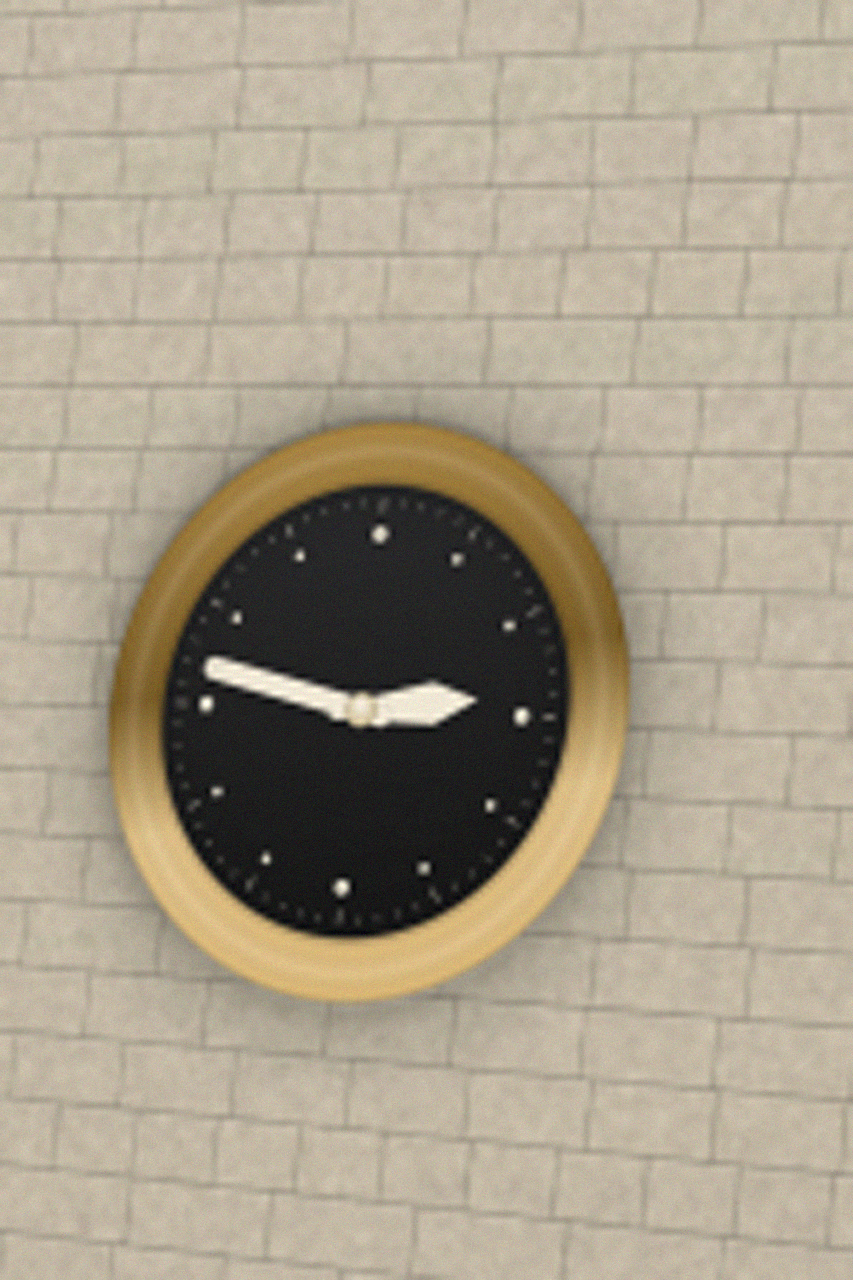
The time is 2:47
